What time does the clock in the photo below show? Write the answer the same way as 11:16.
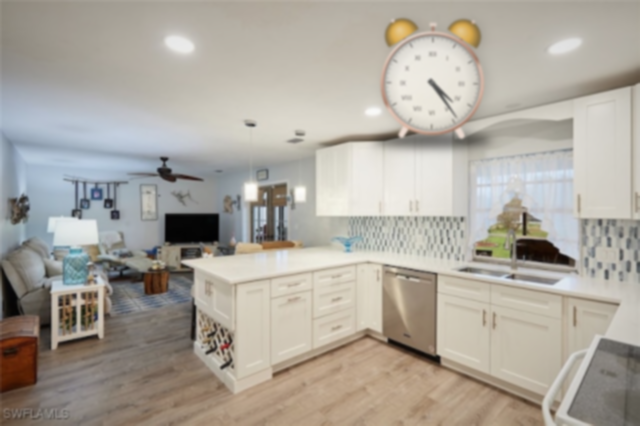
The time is 4:24
